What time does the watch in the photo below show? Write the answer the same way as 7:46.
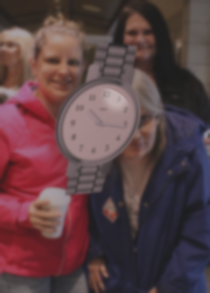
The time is 10:16
